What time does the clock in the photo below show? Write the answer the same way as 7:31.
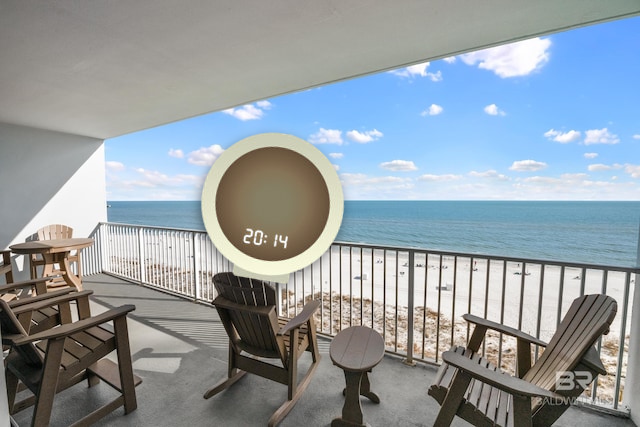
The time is 20:14
